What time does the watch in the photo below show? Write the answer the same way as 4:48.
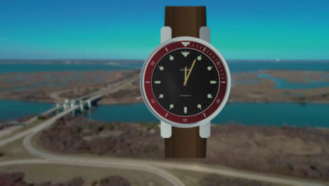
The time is 12:04
